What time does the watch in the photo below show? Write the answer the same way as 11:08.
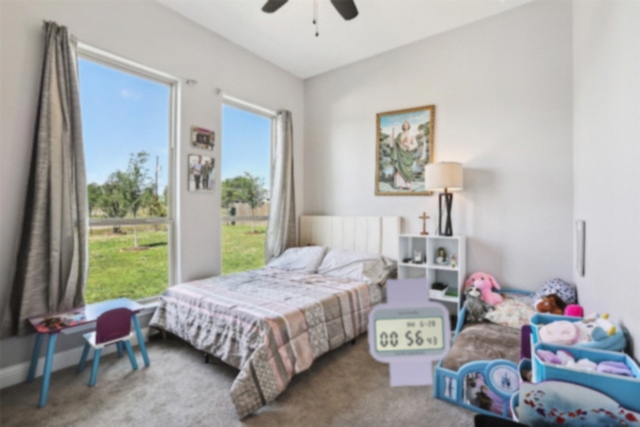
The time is 0:56
